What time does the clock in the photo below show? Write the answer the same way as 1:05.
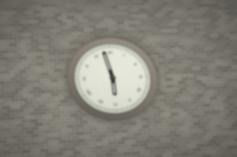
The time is 5:58
